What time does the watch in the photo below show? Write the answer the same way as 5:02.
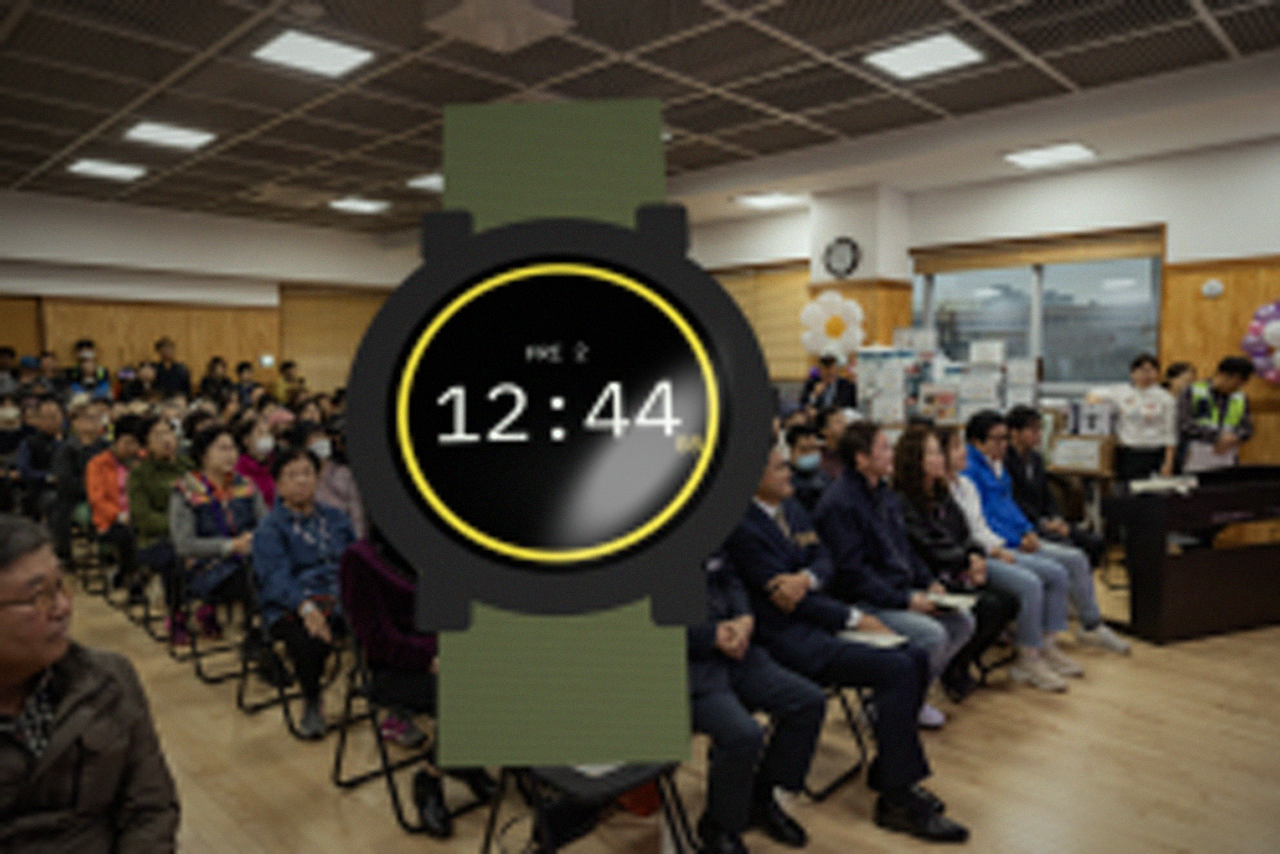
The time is 12:44
